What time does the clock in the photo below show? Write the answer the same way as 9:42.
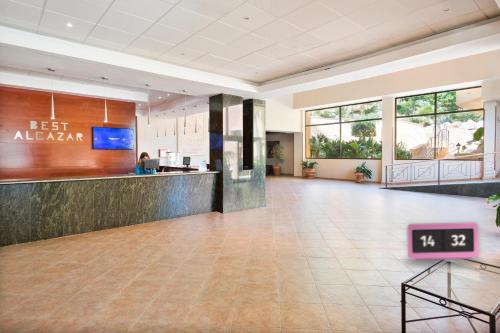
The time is 14:32
